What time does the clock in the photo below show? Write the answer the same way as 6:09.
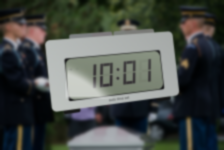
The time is 10:01
